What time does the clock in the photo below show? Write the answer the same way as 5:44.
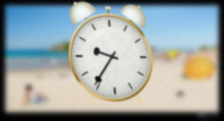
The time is 9:36
